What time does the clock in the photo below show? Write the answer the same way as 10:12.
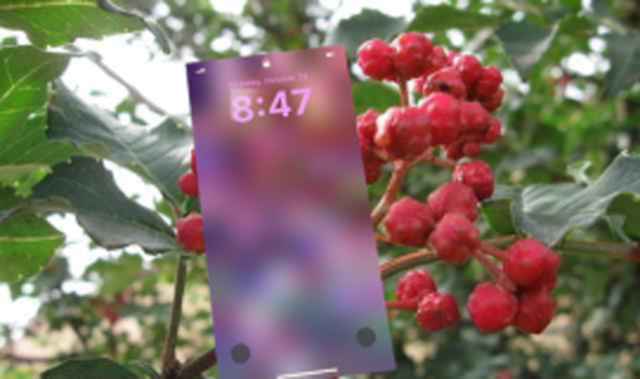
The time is 8:47
